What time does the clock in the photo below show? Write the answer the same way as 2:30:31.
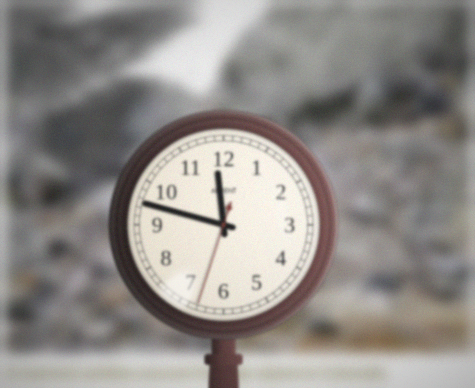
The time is 11:47:33
